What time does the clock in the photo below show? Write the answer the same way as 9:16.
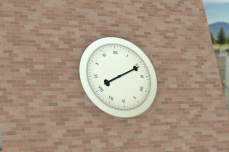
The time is 8:11
